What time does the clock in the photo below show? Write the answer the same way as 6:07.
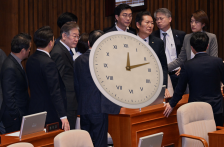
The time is 12:12
